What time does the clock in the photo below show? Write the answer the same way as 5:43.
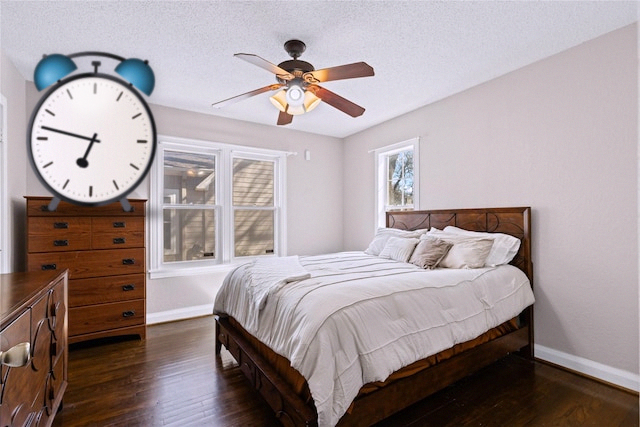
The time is 6:47
